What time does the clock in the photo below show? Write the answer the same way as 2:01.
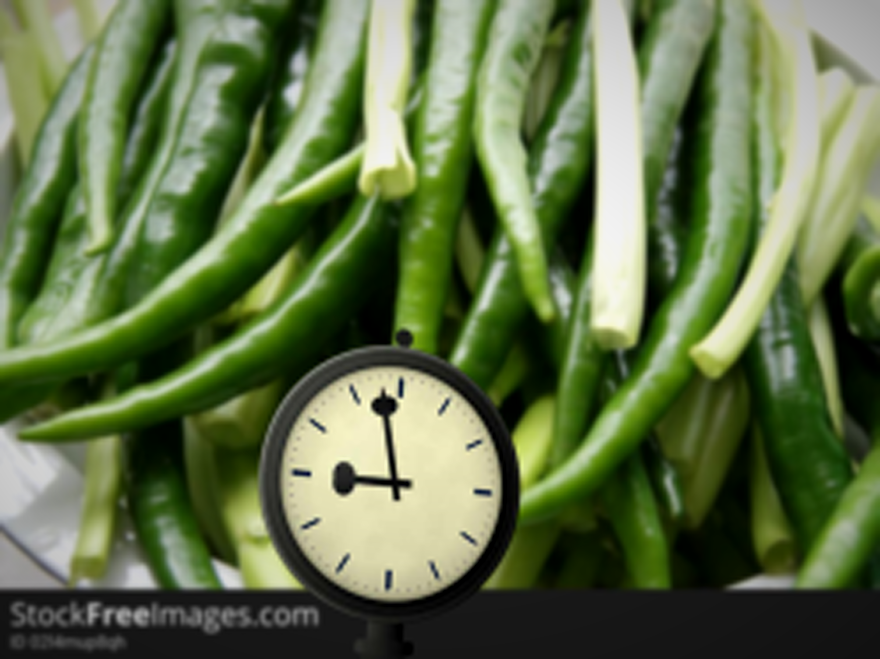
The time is 8:58
